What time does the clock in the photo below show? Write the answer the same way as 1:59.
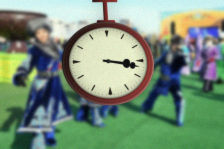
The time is 3:17
